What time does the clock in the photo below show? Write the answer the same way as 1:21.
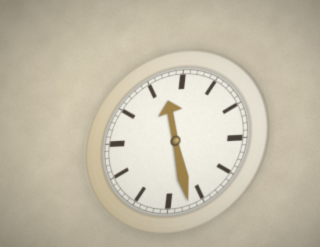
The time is 11:27
